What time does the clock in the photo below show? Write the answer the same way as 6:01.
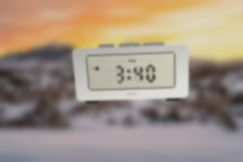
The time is 3:40
